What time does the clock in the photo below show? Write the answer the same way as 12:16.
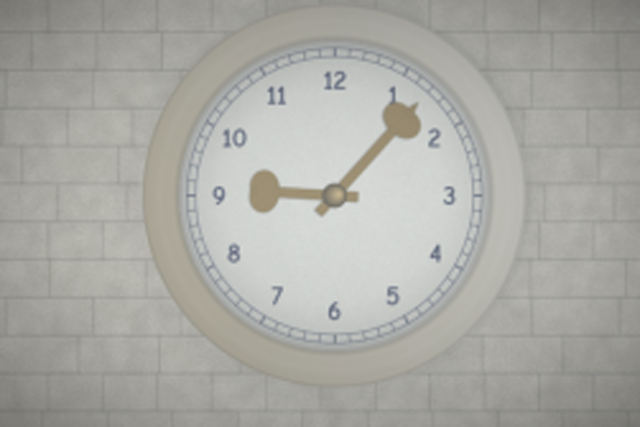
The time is 9:07
